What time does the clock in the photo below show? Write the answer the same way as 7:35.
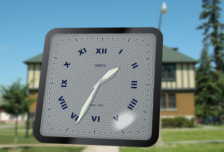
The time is 1:34
